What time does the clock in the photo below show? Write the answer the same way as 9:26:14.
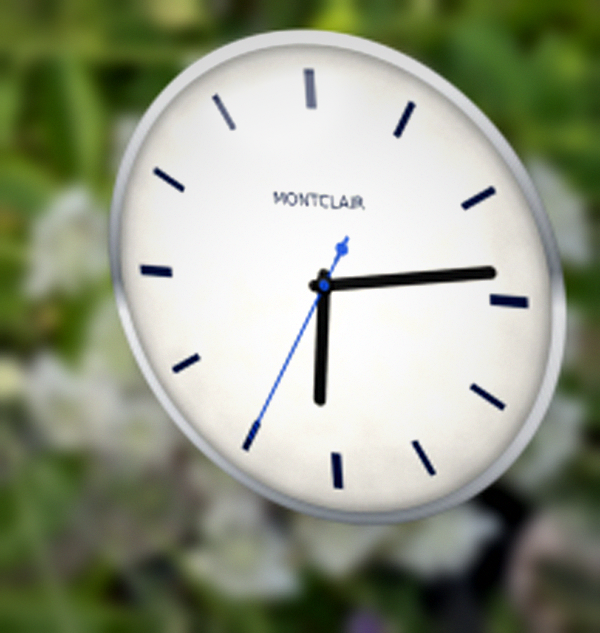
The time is 6:13:35
